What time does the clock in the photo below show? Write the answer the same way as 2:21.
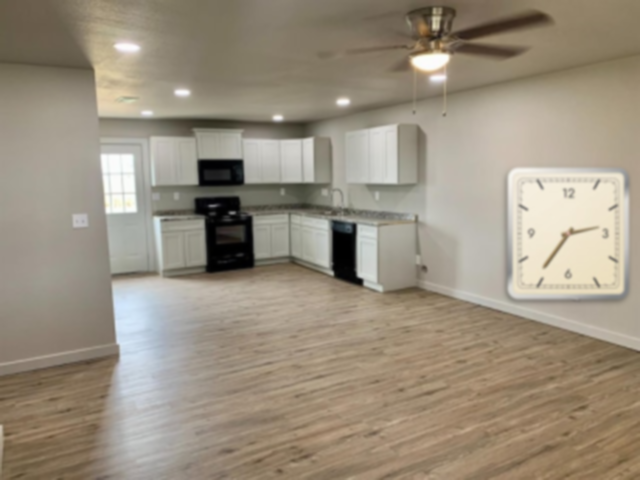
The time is 2:36
